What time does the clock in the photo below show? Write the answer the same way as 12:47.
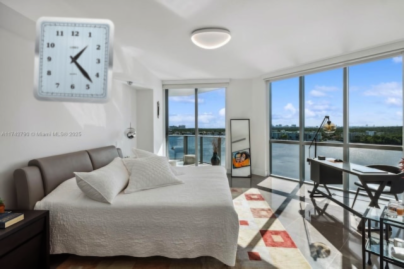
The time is 1:23
